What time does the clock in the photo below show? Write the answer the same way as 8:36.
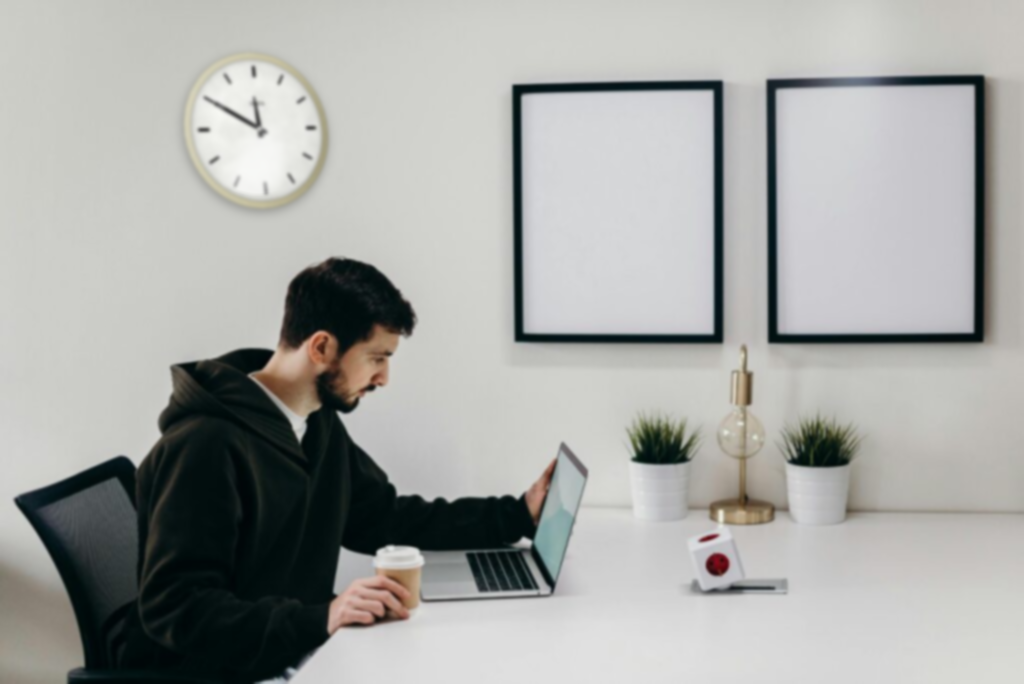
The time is 11:50
